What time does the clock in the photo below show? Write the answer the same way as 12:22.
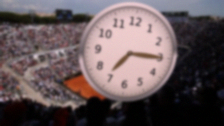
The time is 7:15
